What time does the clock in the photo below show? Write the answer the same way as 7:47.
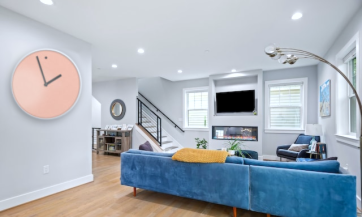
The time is 1:57
